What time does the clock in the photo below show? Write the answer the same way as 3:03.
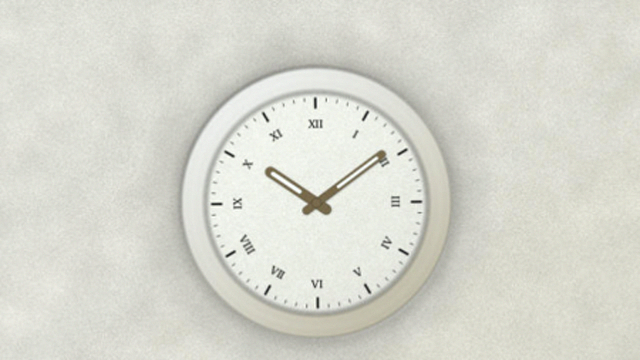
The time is 10:09
